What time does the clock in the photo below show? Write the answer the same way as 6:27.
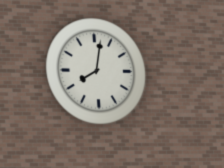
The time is 8:02
